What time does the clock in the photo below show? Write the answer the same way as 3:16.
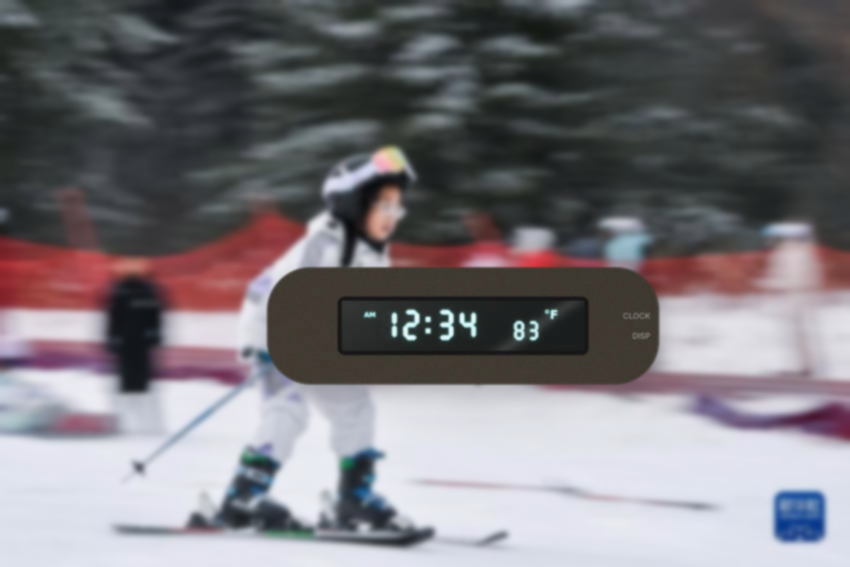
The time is 12:34
